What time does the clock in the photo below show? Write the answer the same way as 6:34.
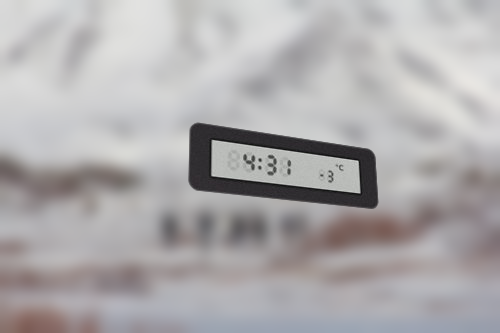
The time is 4:31
